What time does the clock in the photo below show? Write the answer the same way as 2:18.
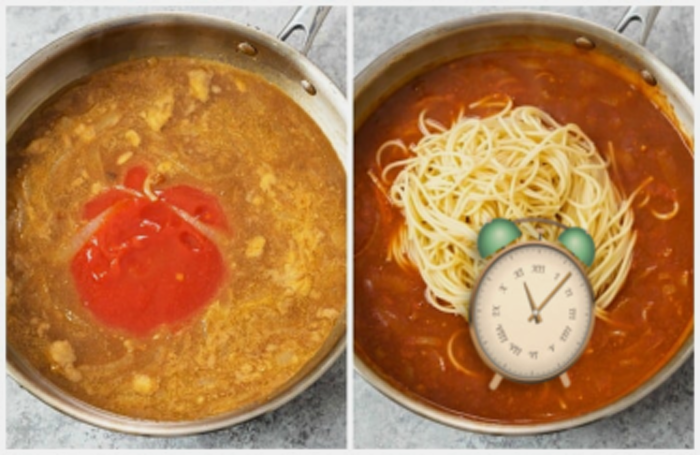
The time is 11:07
